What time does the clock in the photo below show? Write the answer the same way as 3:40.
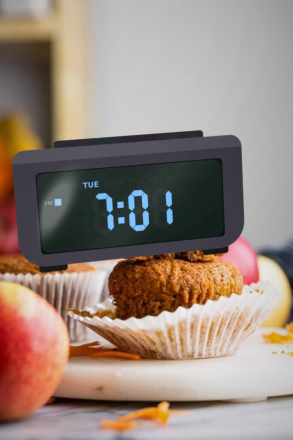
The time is 7:01
